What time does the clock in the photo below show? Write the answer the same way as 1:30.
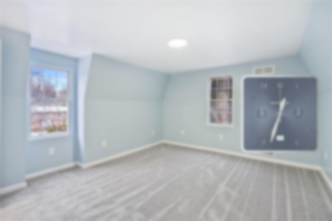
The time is 12:33
